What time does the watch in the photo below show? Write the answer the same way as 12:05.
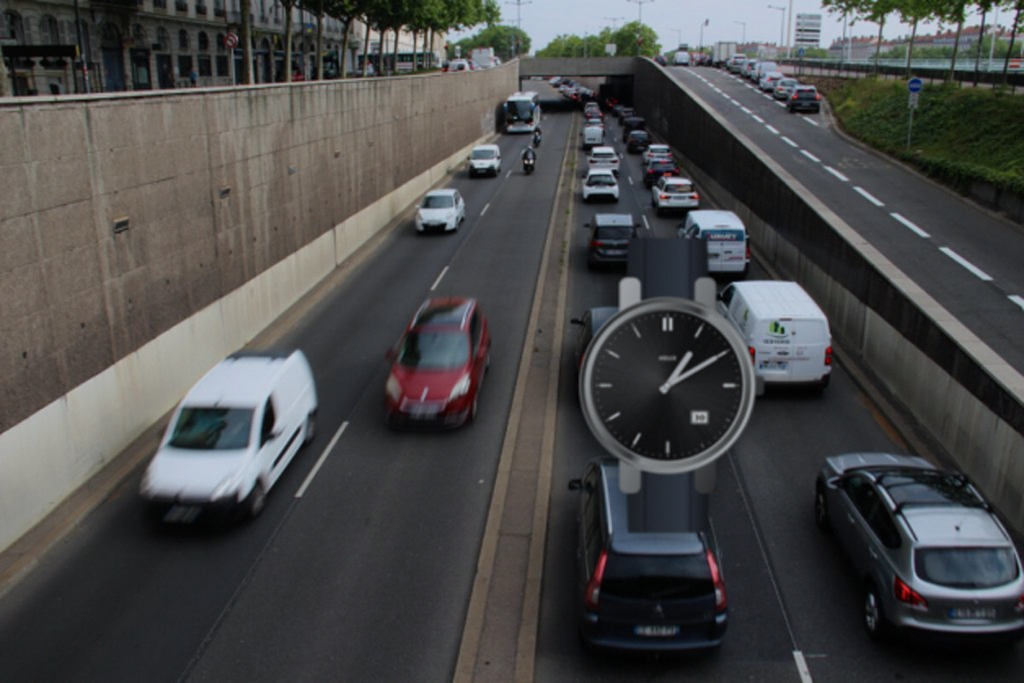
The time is 1:10
